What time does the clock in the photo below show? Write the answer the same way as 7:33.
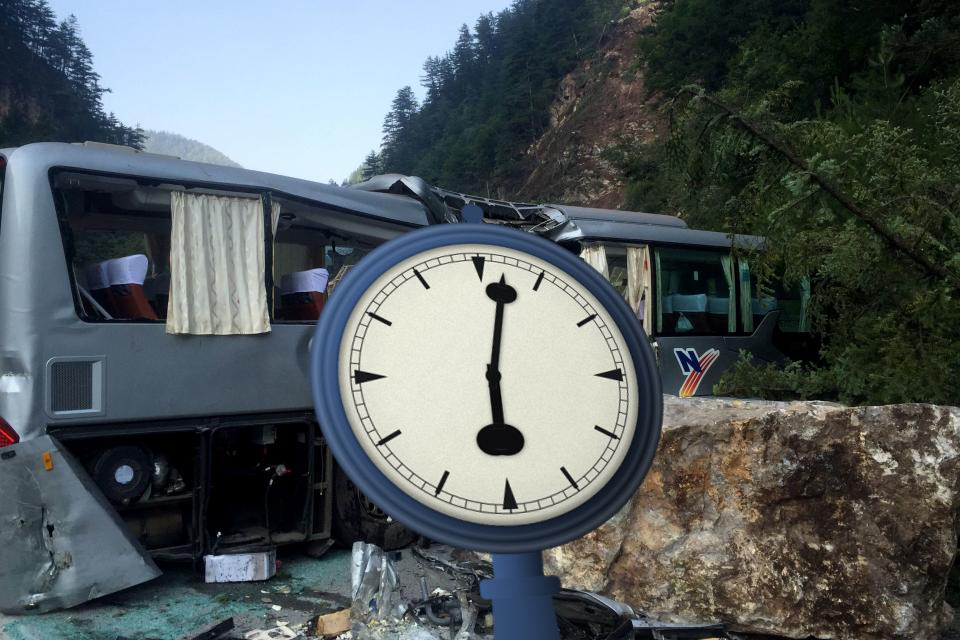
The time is 6:02
